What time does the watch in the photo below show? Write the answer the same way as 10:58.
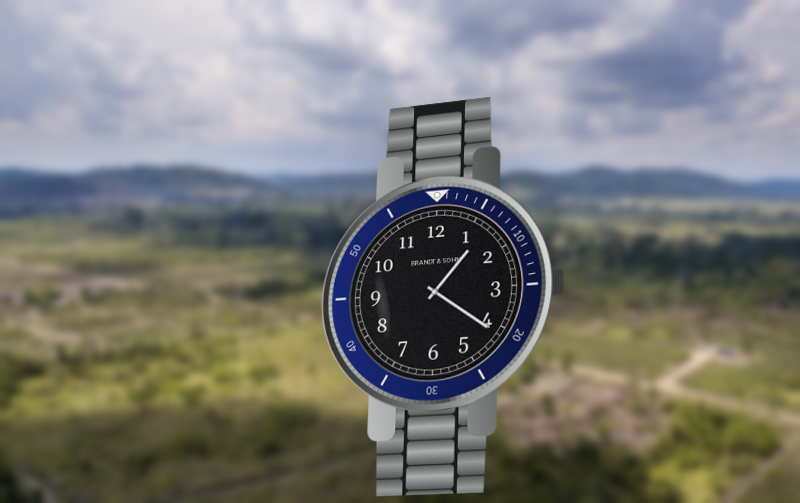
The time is 1:21
